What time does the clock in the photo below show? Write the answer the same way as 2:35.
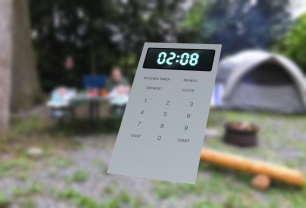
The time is 2:08
